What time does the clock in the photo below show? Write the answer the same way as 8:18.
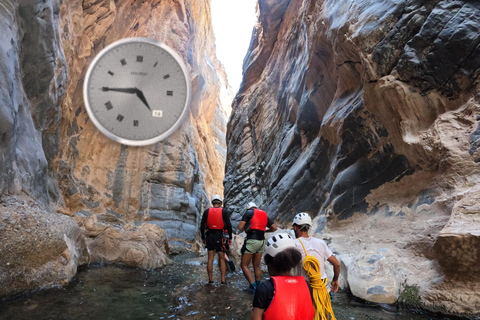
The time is 4:45
